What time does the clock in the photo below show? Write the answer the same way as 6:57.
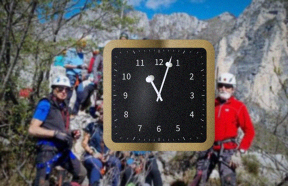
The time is 11:03
